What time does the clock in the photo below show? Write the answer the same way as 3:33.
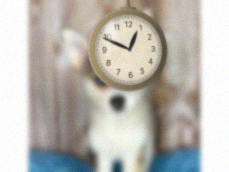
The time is 12:49
